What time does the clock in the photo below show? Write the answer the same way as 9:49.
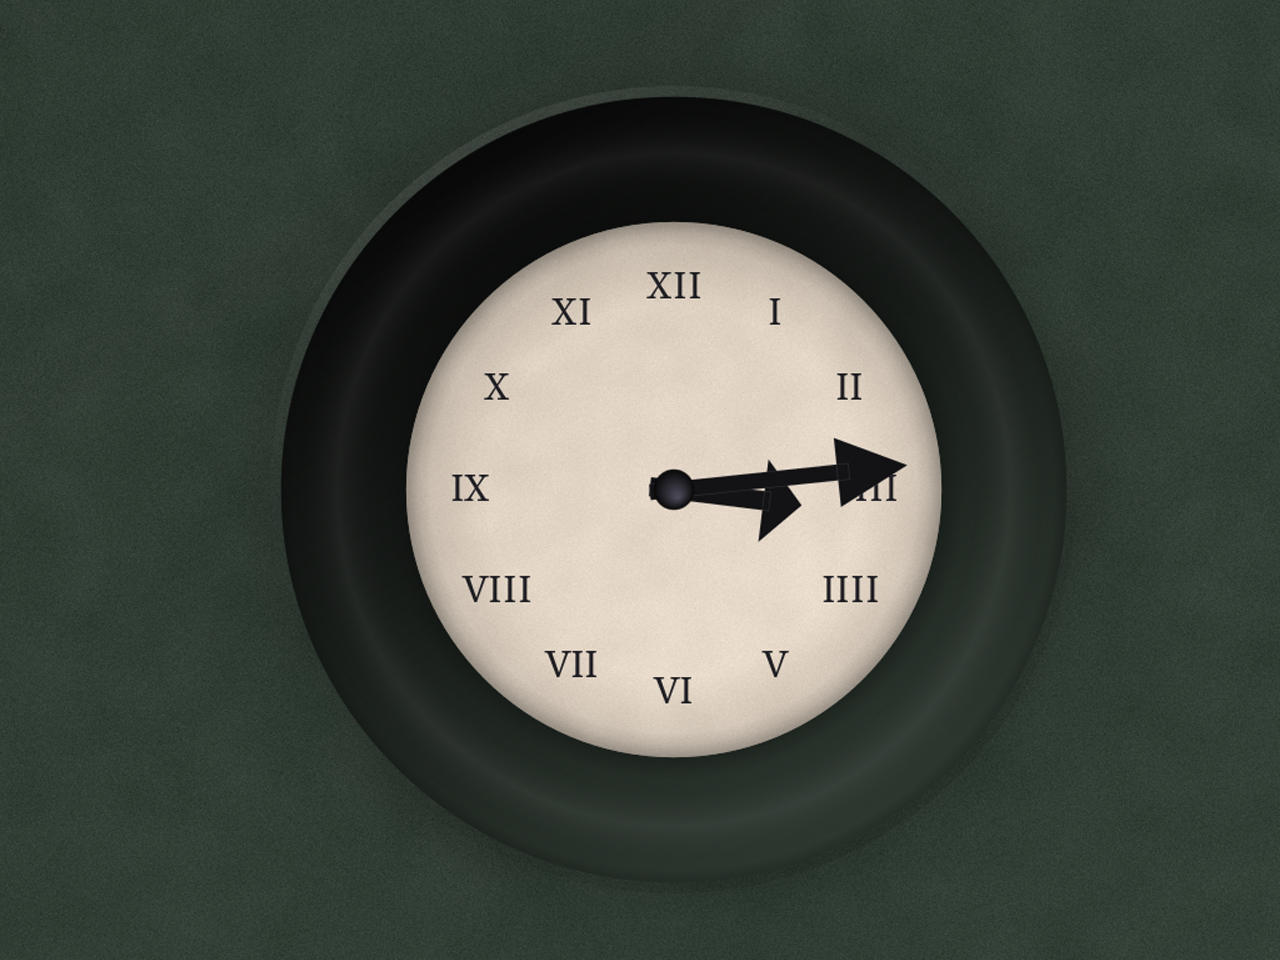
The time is 3:14
